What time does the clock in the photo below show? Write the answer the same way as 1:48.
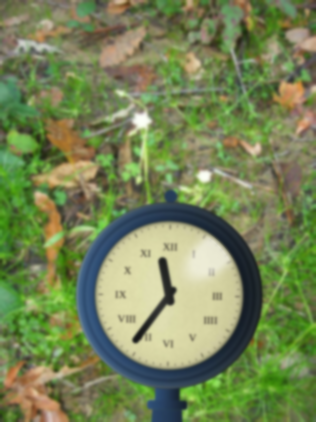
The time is 11:36
